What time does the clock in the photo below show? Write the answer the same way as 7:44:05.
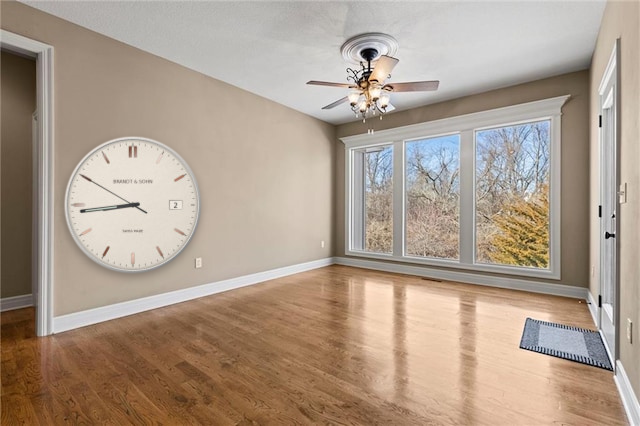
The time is 8:43:50
